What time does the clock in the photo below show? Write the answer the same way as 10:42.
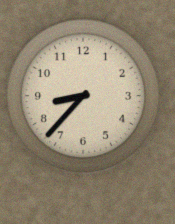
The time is 8:37
